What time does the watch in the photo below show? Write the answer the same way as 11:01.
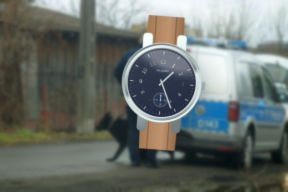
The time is 1:26
